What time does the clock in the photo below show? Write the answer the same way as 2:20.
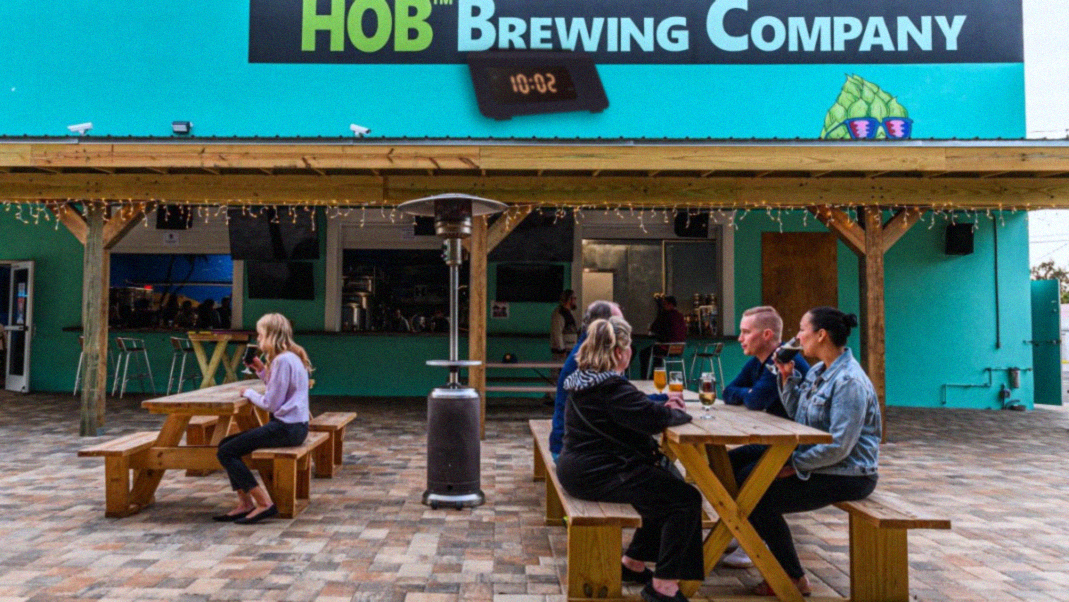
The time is 10:02
